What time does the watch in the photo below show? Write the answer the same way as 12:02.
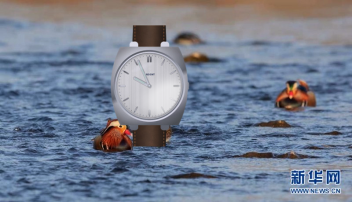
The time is 9:56
